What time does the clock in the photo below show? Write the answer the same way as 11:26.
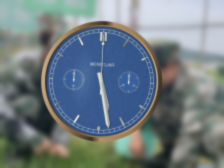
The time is 5:28
